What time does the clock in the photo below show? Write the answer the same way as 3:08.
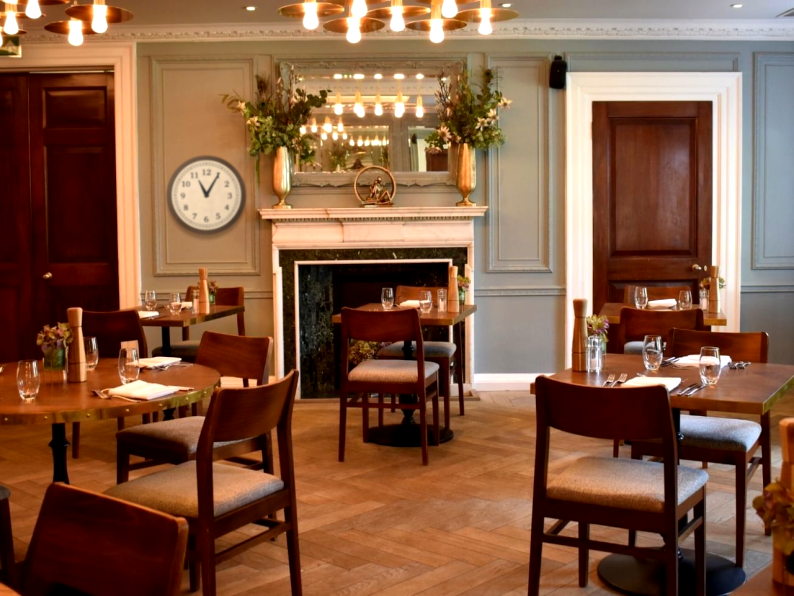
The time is 11:05
